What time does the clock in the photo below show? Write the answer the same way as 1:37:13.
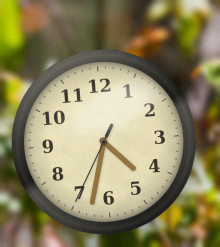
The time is 4:32:35
